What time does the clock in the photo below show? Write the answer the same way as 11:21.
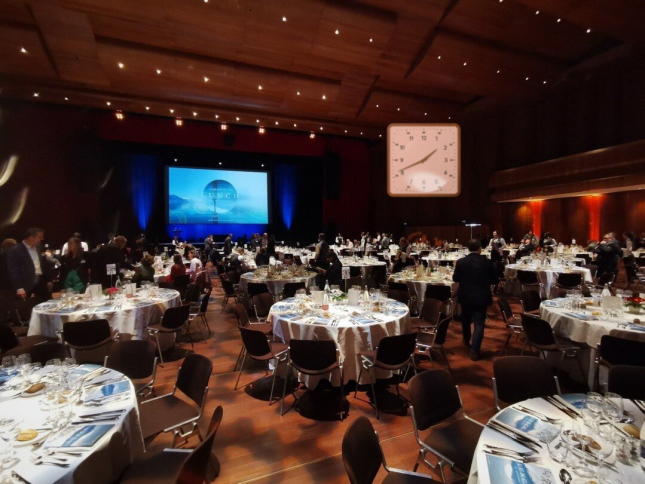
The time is 1:41
